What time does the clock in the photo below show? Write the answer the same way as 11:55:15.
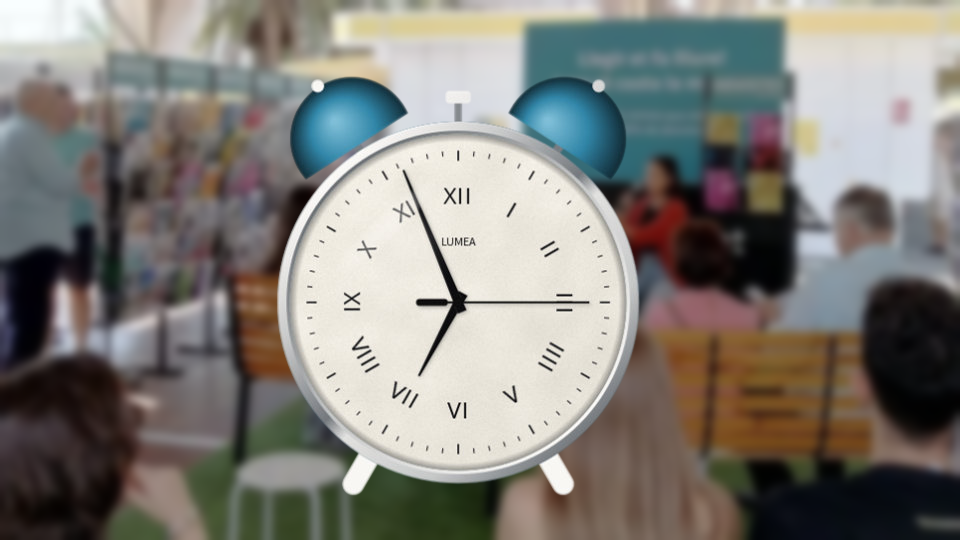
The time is 6:56:15
